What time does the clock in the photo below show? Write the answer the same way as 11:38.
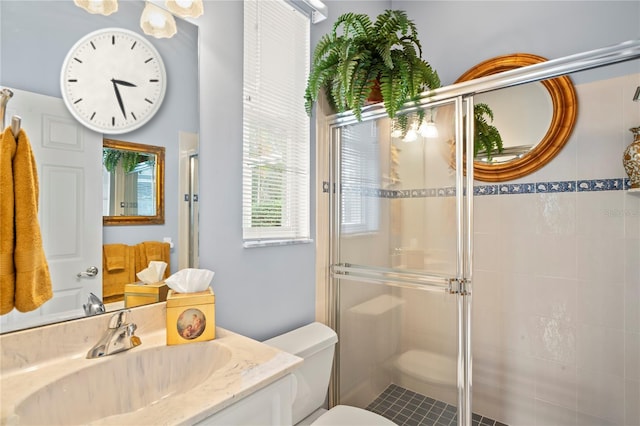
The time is 3:27
